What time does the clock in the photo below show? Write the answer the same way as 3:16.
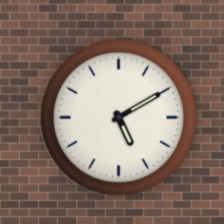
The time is 5:10
